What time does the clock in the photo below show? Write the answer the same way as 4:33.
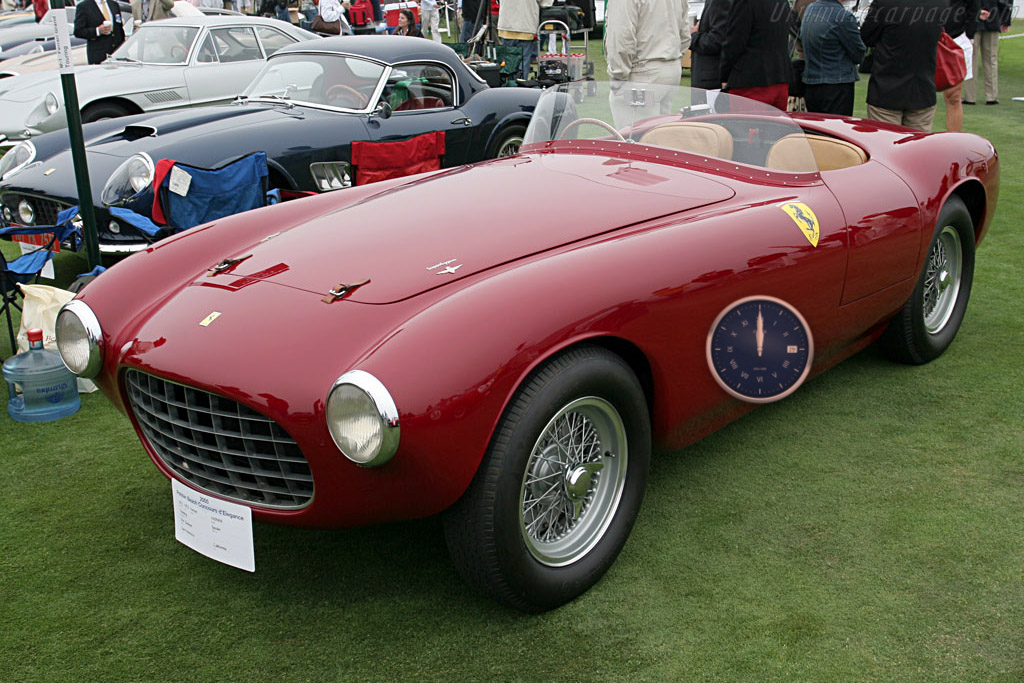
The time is 12:00
